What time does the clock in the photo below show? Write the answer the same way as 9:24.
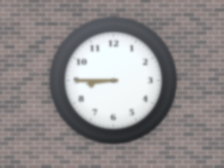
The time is 8:45
